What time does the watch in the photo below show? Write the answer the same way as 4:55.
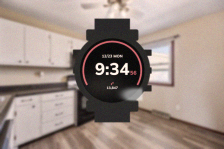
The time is 9:34
